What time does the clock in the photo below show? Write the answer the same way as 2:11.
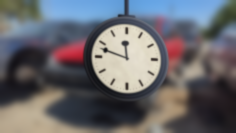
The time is 11:48
